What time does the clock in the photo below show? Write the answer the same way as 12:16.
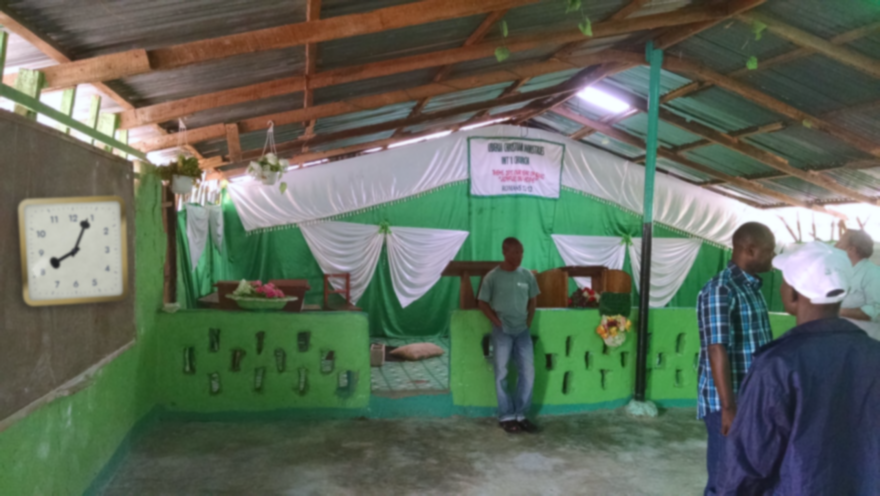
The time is 8:04
